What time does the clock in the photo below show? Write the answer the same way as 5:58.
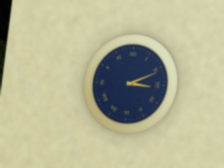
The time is 3:11
